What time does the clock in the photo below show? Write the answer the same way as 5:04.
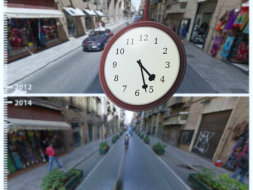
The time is 4:27
